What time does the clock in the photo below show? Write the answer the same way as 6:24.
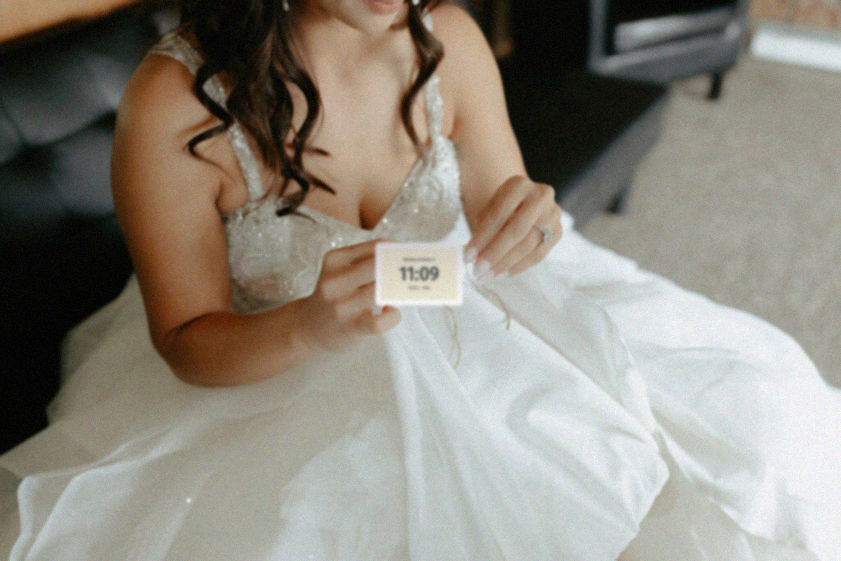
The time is 11:09
